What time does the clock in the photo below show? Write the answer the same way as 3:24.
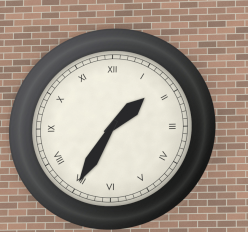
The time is 1:35
